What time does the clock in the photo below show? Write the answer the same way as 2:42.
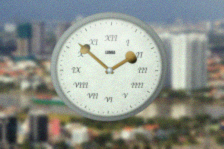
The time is 1:52
